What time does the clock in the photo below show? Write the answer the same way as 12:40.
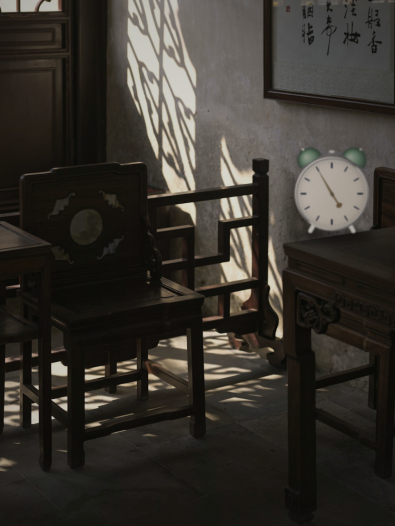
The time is 4:55
